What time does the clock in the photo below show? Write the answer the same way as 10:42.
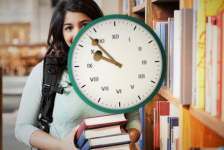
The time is 9:53
